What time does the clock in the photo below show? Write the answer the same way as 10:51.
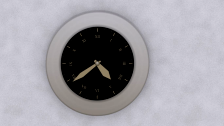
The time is 4:39
